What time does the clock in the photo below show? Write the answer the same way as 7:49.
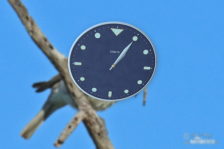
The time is 1:05
